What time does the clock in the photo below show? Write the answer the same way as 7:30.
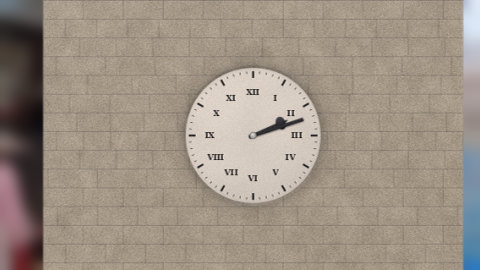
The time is 2:12
